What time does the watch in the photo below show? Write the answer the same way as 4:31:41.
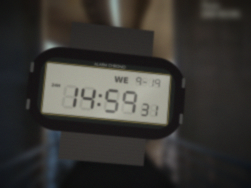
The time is 14:59:31
